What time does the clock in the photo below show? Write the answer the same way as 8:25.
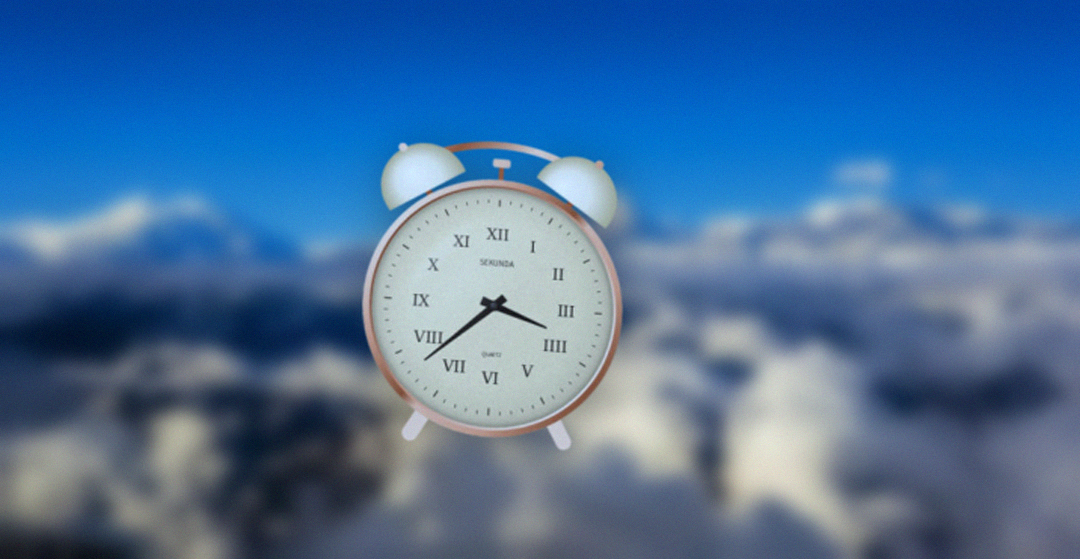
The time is 3:38
